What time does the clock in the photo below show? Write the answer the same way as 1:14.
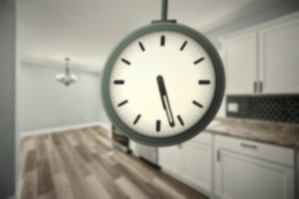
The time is 5:27
